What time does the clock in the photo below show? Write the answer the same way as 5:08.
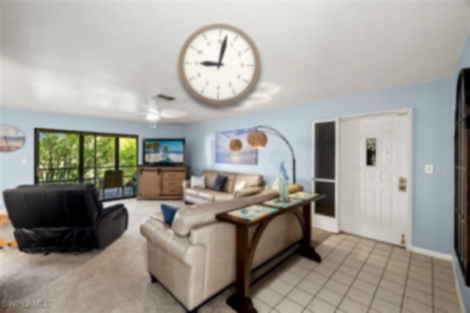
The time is 9:02
